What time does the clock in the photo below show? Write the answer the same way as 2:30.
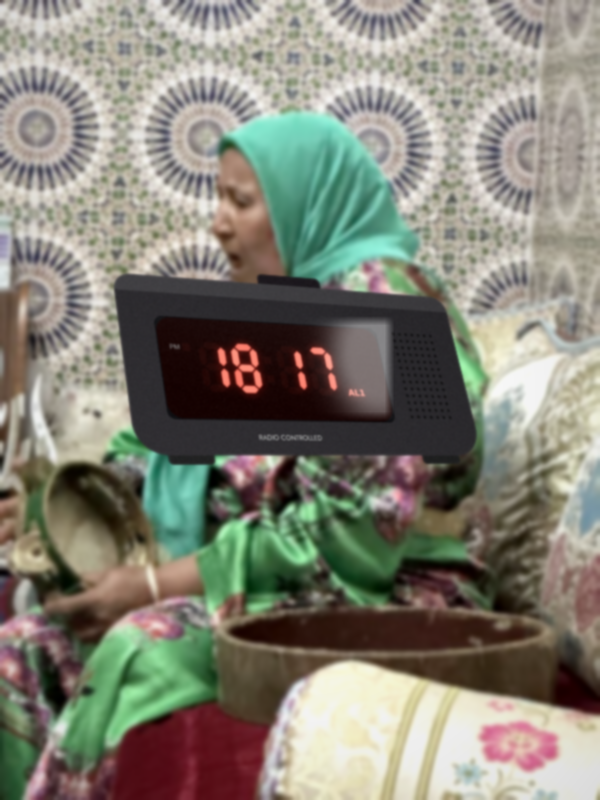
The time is 18:17
